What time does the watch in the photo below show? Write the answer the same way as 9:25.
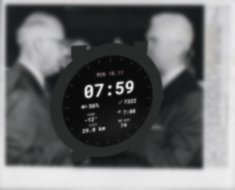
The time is 7:59
